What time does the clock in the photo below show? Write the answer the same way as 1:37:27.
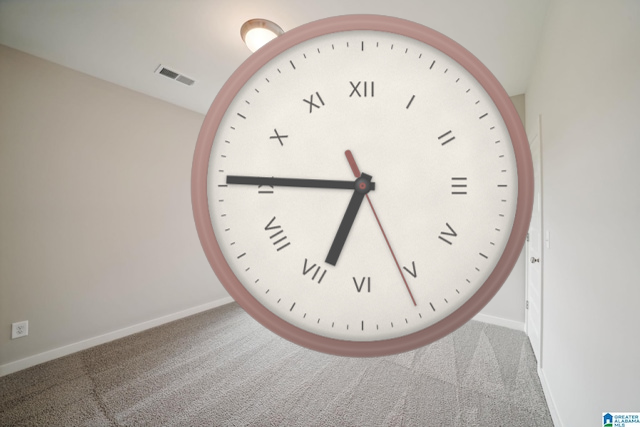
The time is 6:45:26
